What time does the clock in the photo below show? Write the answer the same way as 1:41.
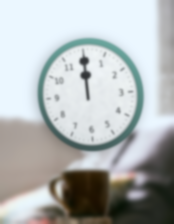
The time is 12:00
